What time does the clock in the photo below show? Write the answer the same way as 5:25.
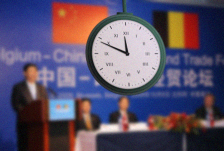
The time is 11:49
